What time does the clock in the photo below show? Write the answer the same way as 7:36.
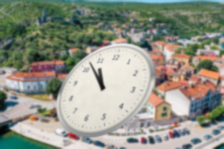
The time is 10:52
